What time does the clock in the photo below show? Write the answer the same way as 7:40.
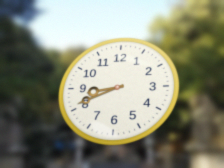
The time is 8:41
